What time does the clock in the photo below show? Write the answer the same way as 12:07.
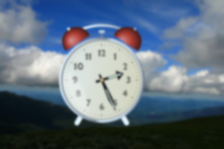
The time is 2:26
